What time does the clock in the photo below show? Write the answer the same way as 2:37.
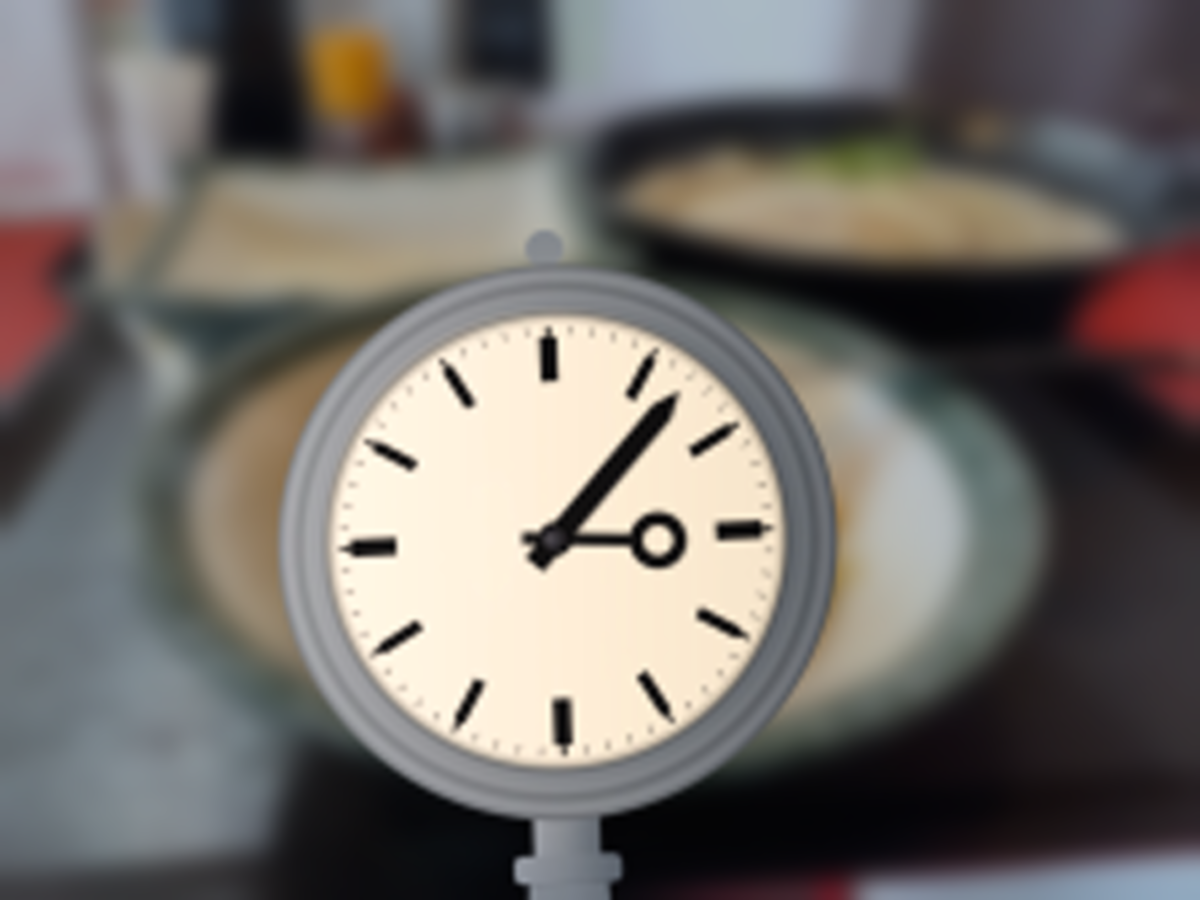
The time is 3:07
